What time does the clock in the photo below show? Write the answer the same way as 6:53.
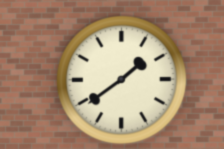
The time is 1:39
